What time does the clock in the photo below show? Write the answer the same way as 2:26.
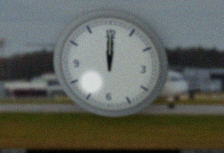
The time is 12:00
